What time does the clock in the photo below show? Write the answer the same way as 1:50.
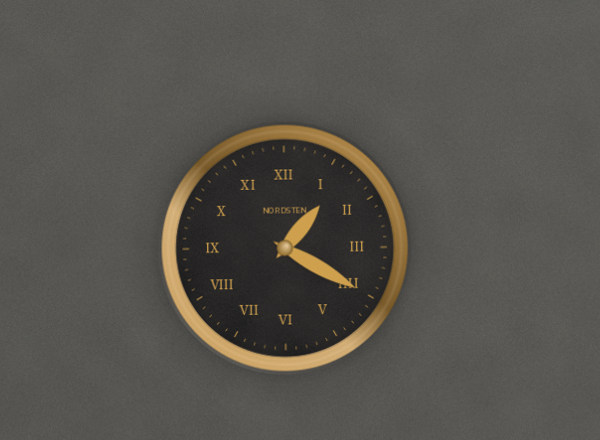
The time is 1:20
